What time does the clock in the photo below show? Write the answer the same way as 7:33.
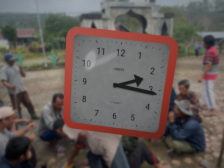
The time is 2:16
